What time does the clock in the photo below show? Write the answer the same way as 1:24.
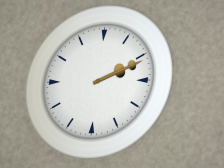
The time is 2:11
